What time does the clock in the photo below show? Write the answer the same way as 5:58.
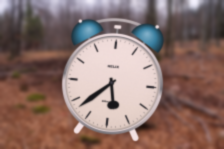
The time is 5:38
